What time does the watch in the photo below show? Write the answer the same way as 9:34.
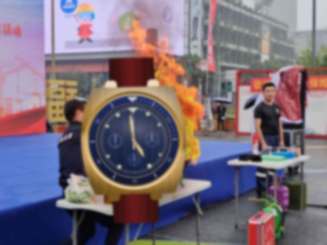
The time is 4:59
